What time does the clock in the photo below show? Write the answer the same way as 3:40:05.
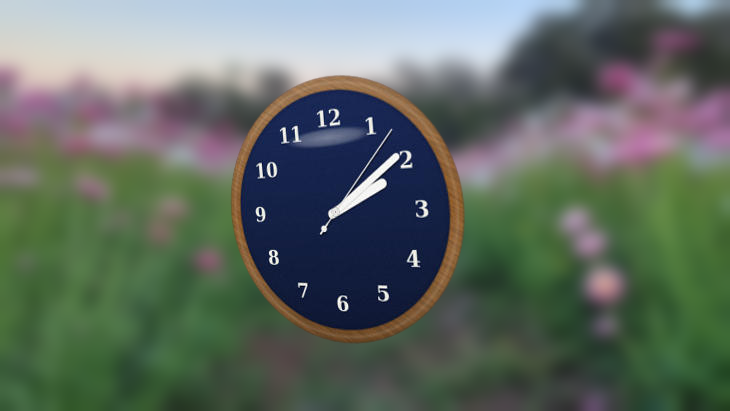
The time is 2:09:07
